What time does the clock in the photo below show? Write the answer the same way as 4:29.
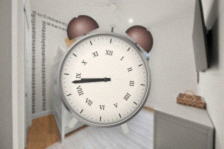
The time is 8:43
